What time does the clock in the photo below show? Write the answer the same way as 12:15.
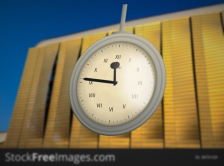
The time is 11:46
